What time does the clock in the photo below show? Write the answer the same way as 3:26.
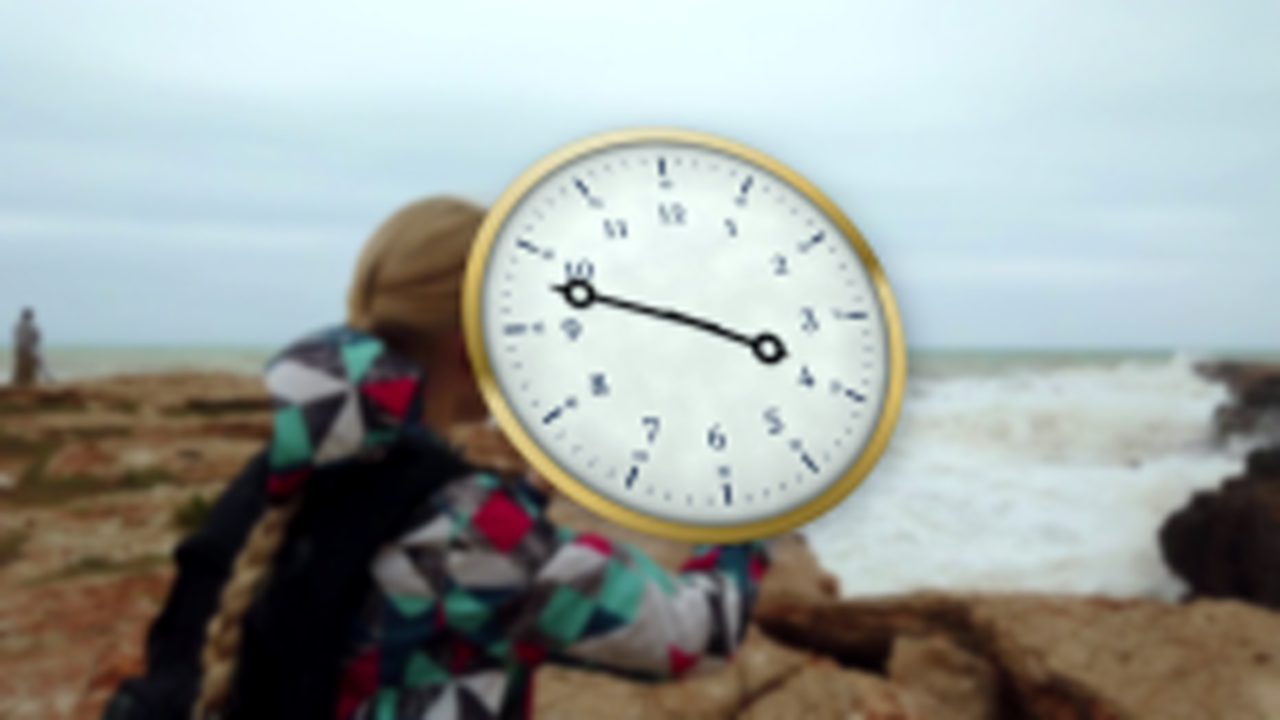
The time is 3:48
